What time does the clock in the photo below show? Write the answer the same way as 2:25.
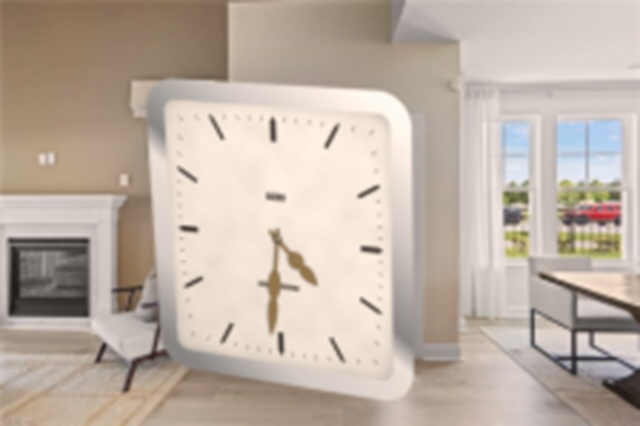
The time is 4:31
